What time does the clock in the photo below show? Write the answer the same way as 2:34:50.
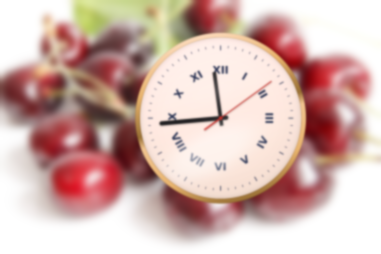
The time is 11:44:09
